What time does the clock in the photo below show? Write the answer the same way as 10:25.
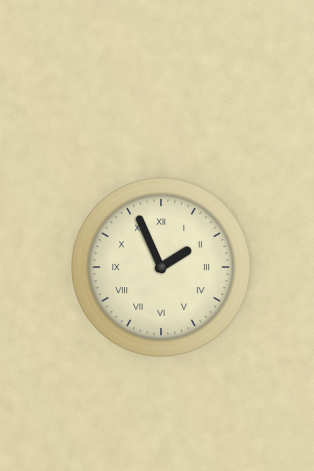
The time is 1:56
